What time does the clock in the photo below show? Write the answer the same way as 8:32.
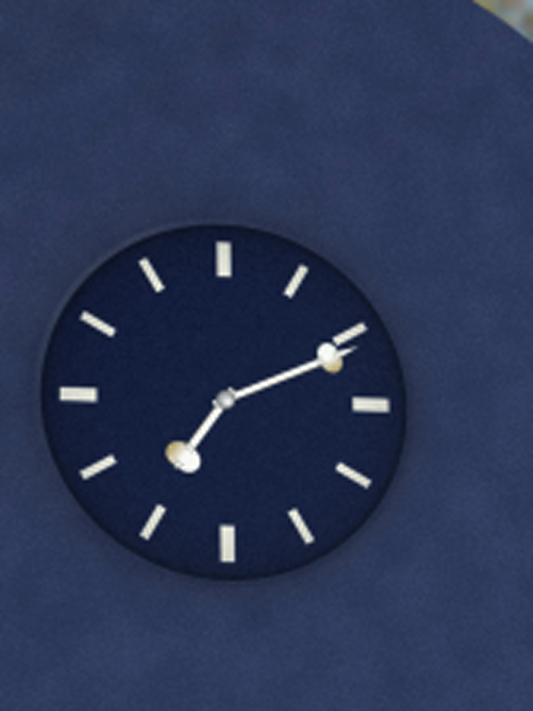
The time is 7:11
